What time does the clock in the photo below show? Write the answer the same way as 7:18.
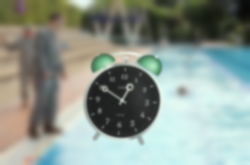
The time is 12:50
